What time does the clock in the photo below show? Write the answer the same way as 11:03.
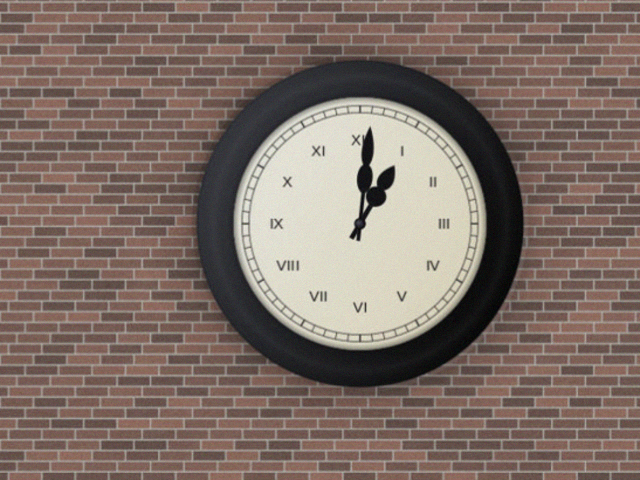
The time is 1:01
